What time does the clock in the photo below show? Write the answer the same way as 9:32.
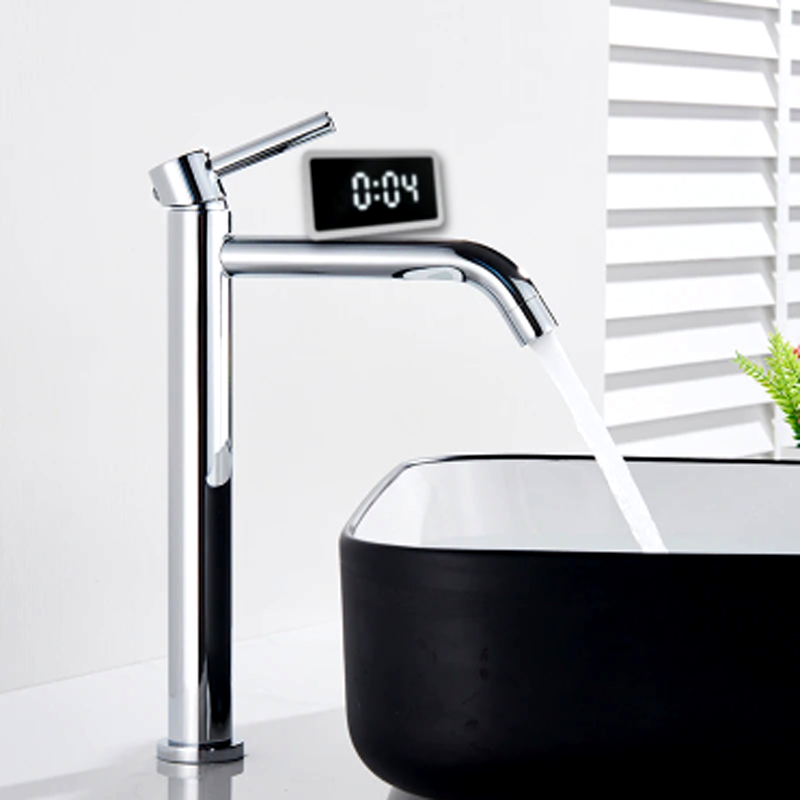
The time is 0:04
